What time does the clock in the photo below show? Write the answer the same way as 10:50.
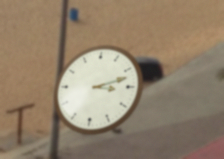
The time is 3:12
